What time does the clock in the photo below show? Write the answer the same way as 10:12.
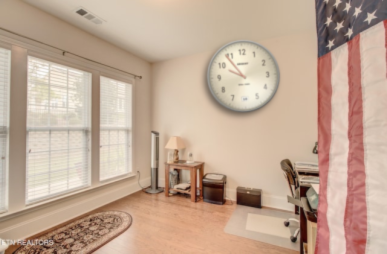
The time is 9:54
